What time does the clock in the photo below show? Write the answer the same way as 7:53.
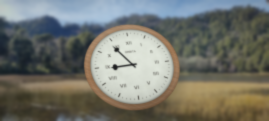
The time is 8:54
